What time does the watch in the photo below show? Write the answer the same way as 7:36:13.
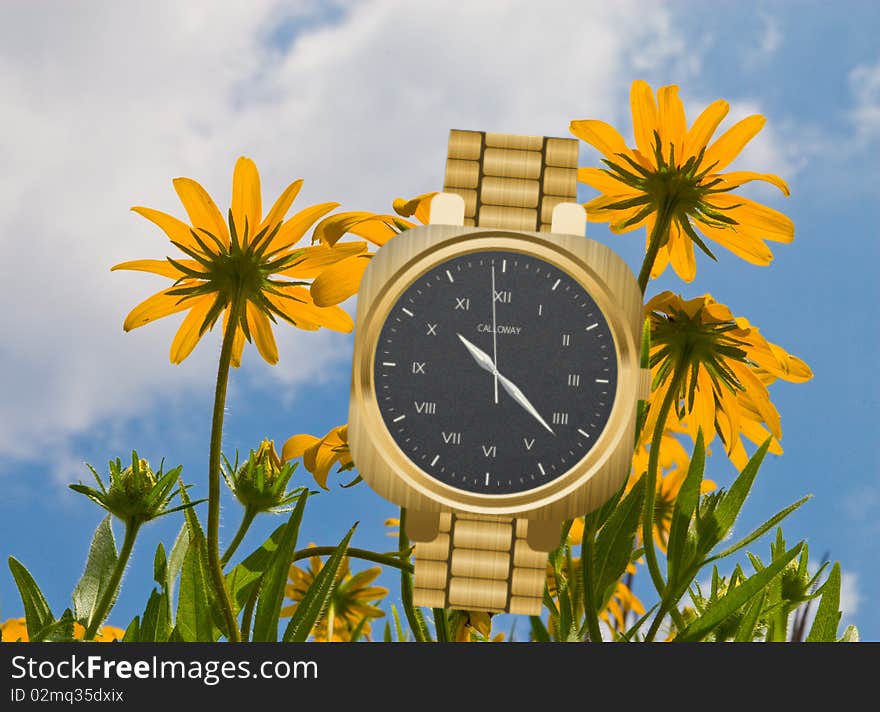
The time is 10:21:59
